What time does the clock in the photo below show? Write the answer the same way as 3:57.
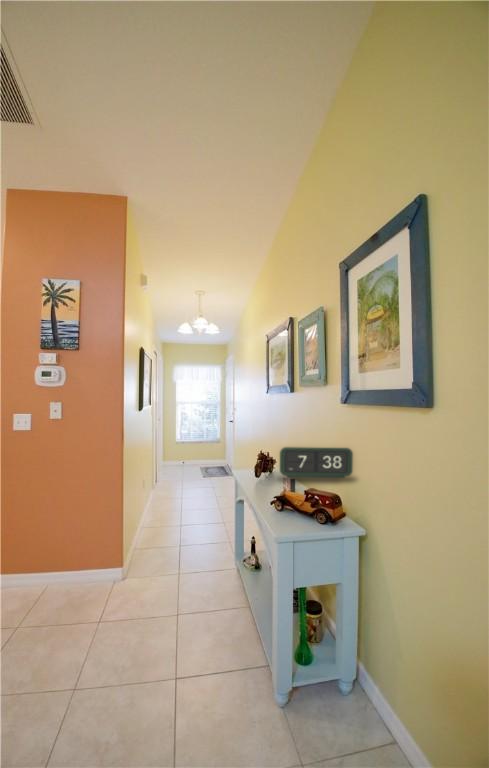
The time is 7:38
